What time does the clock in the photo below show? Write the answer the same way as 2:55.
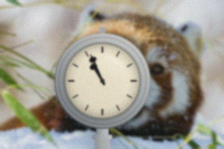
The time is 10:56
